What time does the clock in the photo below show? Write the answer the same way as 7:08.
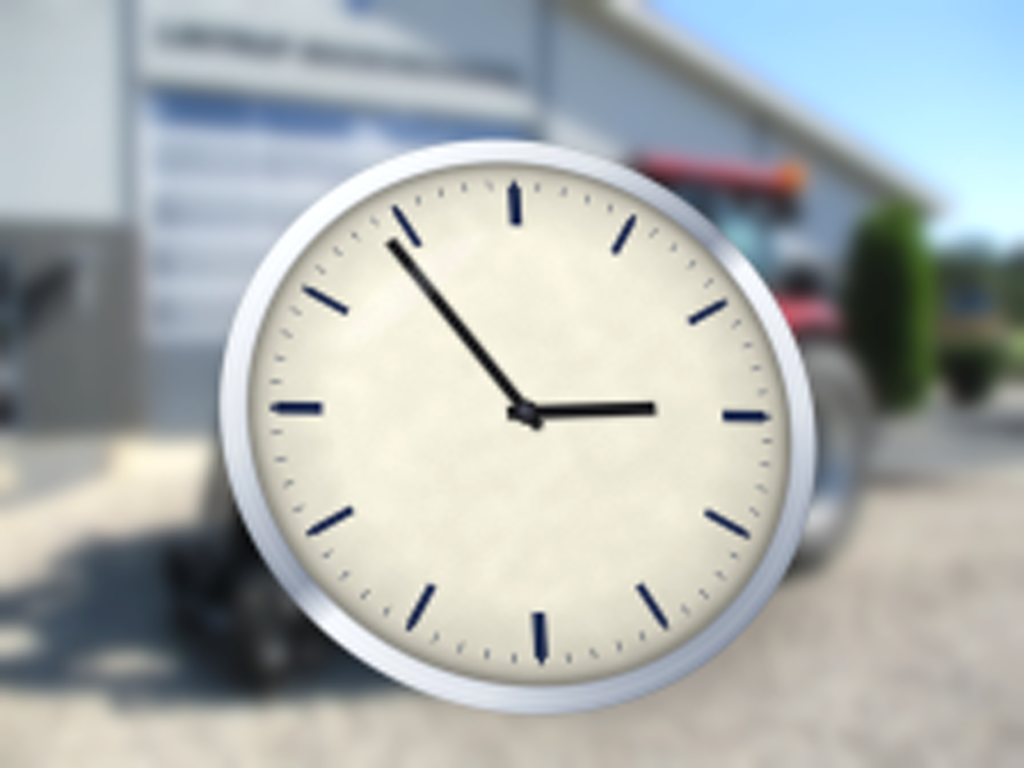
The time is 2:54
